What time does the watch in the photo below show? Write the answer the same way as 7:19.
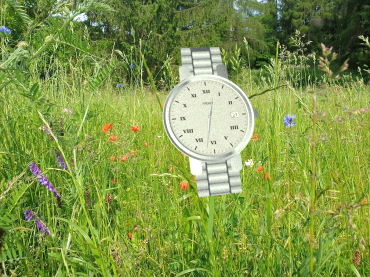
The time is 12:32
